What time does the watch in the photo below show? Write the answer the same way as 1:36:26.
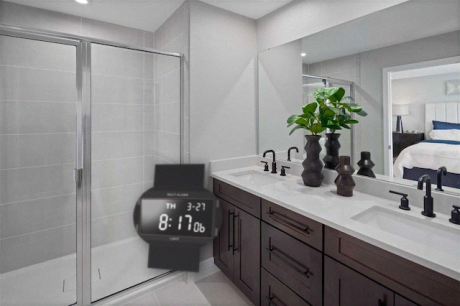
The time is 8:17:06
